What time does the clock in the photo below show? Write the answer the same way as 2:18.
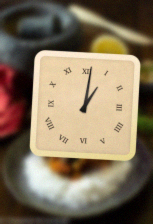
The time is 1:01
